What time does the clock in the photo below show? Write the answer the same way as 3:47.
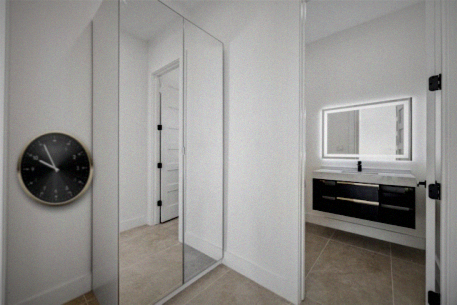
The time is 9:56
